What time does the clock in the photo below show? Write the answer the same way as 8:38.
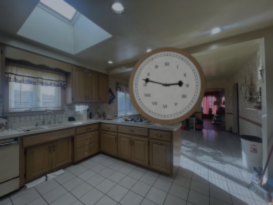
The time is 2:47
